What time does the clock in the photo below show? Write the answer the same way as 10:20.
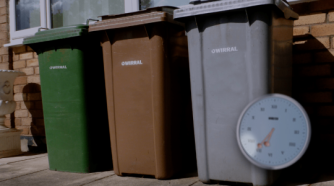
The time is 6:36
